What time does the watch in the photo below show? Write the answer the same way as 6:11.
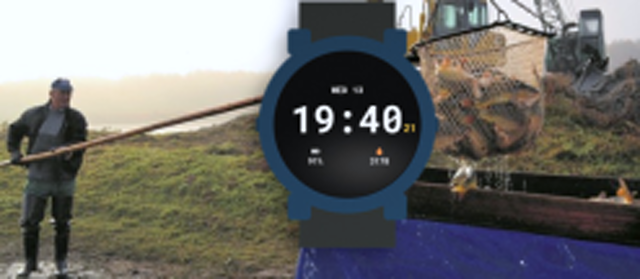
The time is 19:40
